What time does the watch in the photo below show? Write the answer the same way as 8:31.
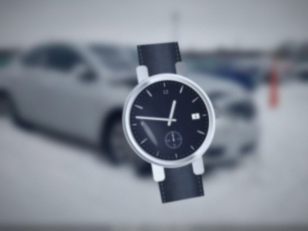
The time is 12:47
